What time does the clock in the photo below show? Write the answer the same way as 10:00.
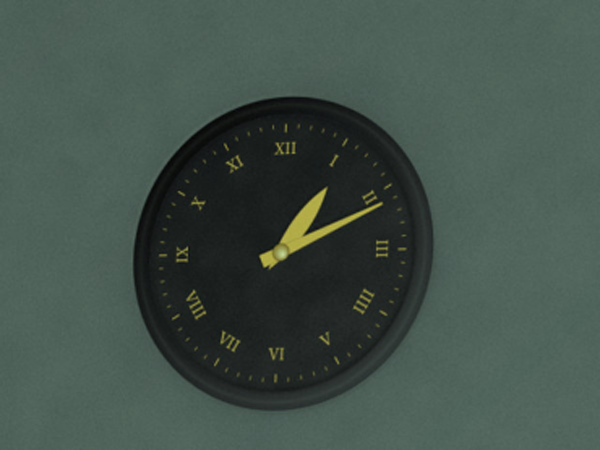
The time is 1:11
